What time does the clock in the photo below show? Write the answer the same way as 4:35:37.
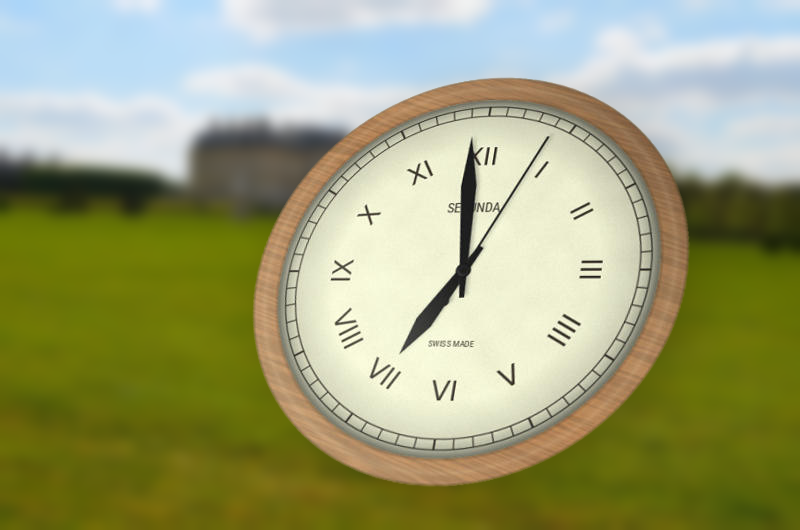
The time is 6:59:04
